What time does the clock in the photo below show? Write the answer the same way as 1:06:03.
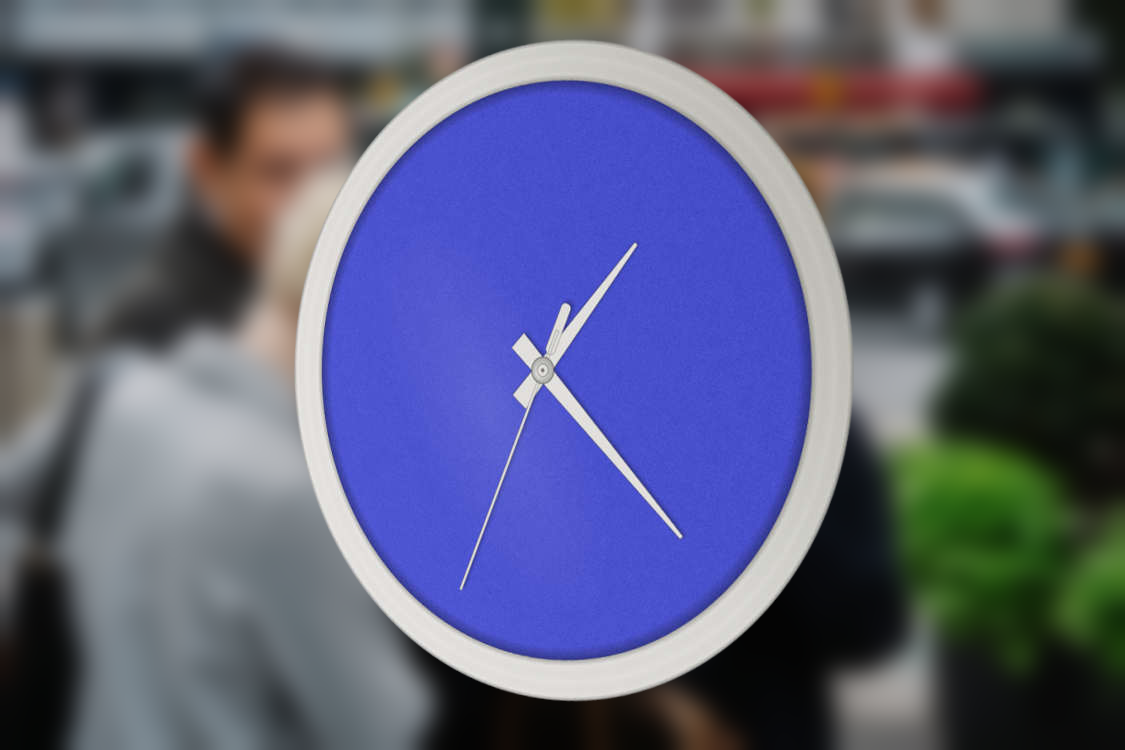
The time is 1:22:34
